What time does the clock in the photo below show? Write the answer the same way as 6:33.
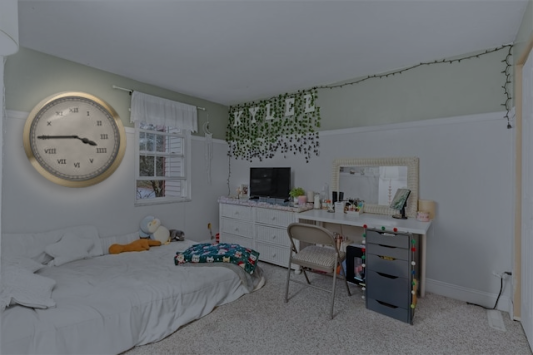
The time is 3:45
